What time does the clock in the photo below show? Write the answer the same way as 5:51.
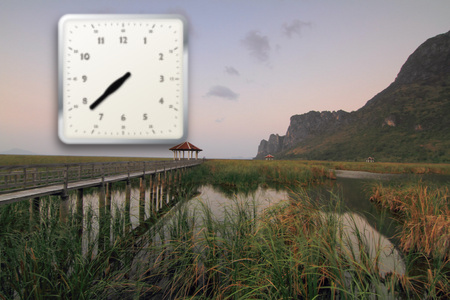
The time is 7:38
